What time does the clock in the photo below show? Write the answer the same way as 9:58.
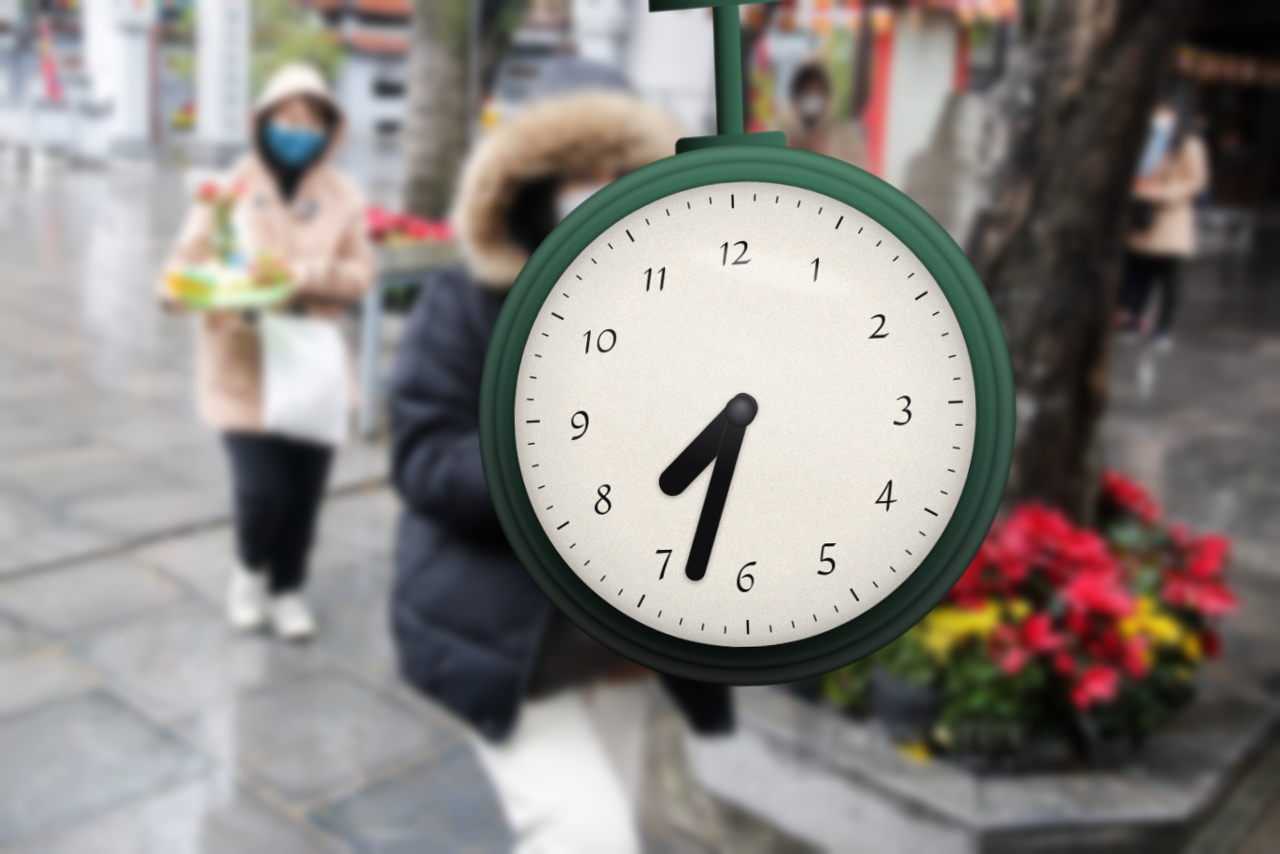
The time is 7:33
